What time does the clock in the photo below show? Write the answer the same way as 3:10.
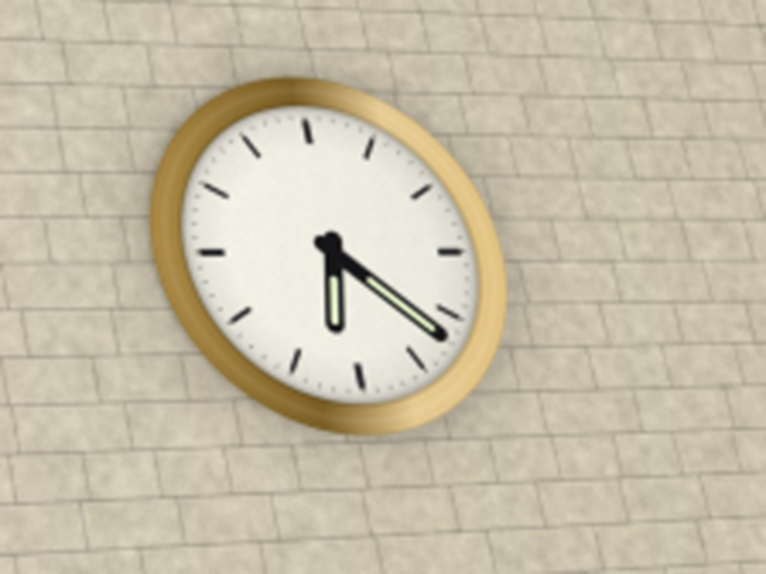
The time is 6:22
